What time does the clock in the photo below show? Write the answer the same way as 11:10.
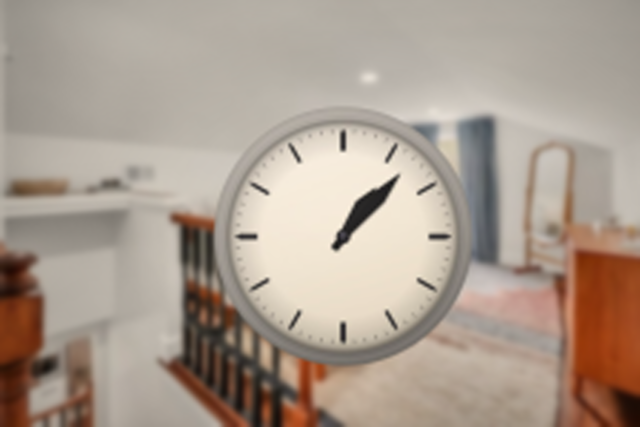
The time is 1:07
